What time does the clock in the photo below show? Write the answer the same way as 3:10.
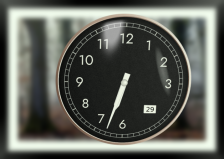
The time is 6:33
